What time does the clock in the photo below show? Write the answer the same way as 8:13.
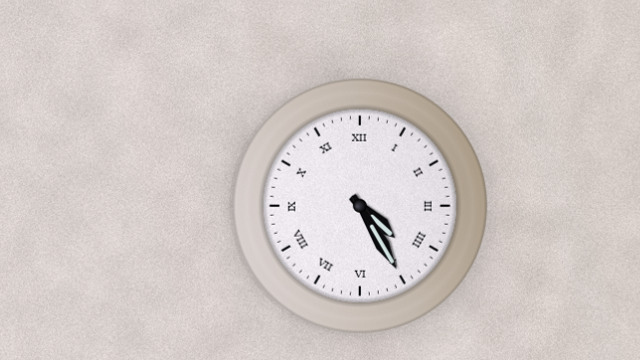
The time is 4:25
